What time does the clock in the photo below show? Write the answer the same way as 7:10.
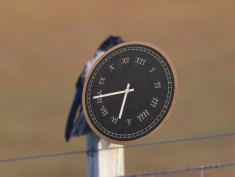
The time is 5:40
